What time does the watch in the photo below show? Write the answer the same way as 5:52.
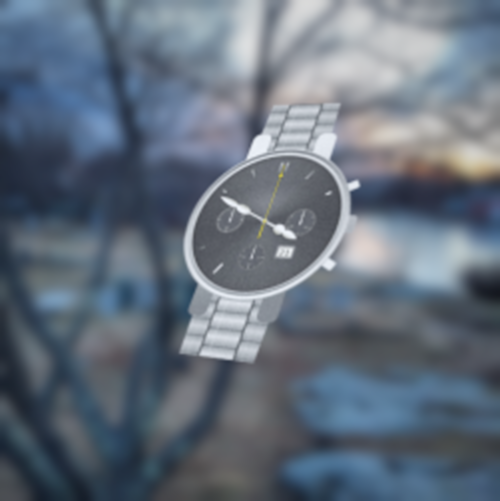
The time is 3:49
